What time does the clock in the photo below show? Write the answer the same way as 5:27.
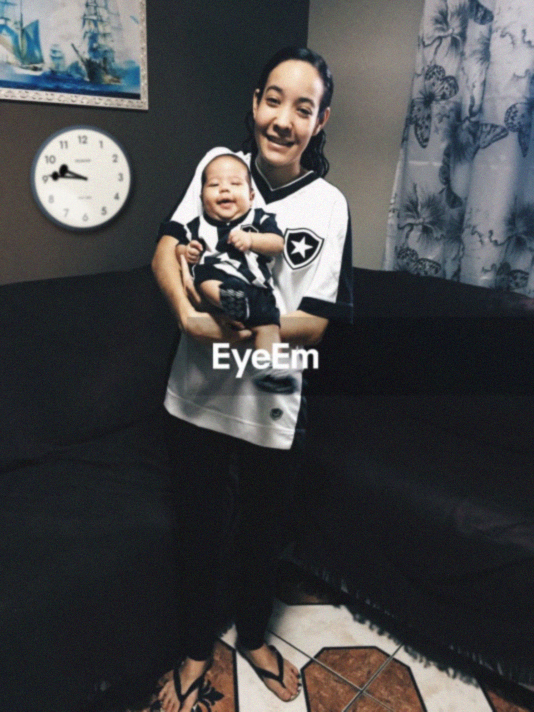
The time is 9:46
